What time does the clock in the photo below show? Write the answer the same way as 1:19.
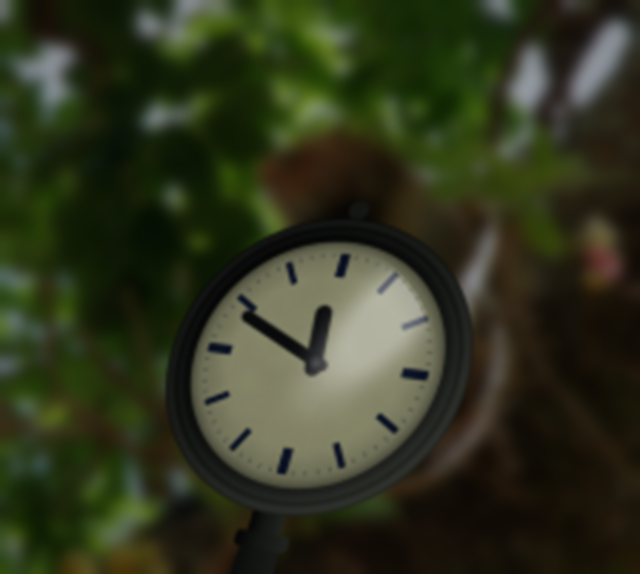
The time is 11:49
